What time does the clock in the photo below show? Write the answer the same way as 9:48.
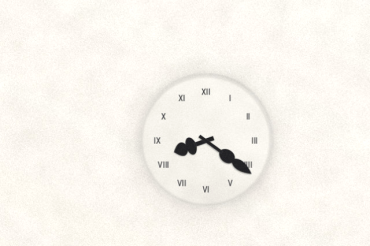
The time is 8:21
